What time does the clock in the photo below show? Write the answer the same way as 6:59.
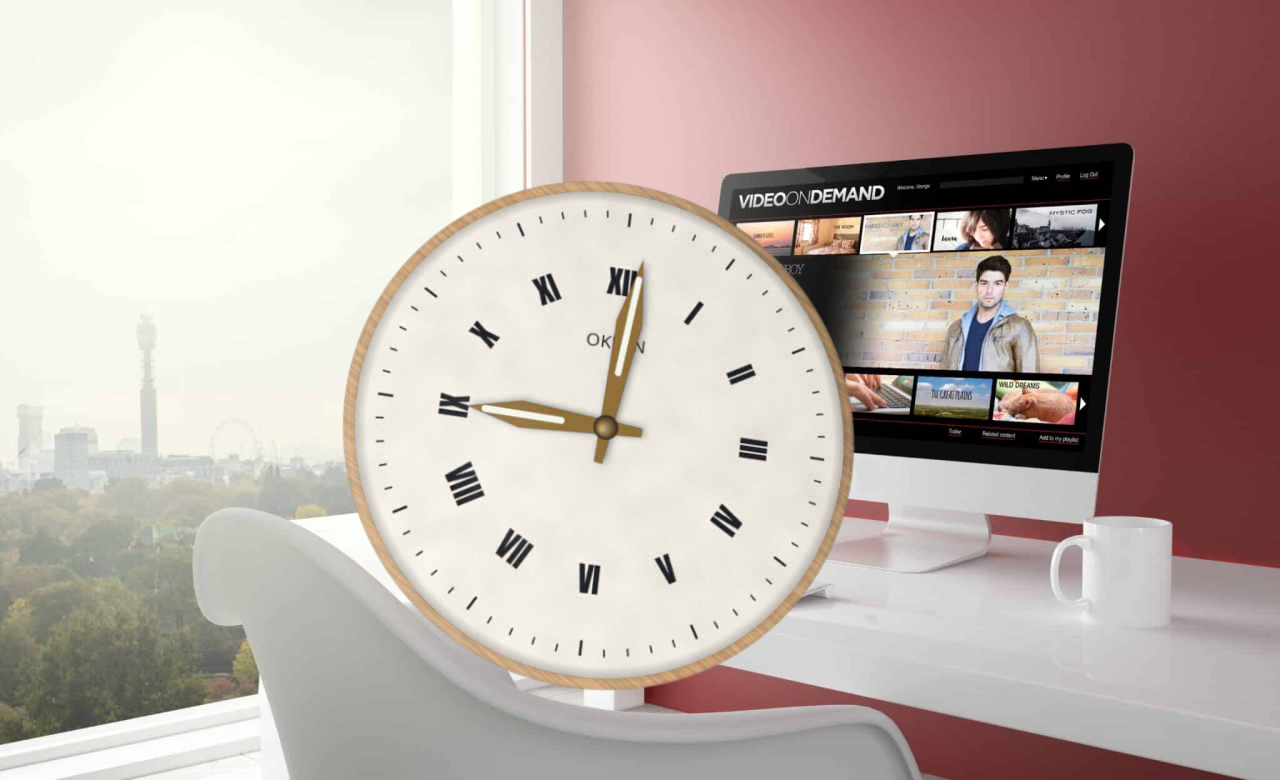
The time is 9:01
